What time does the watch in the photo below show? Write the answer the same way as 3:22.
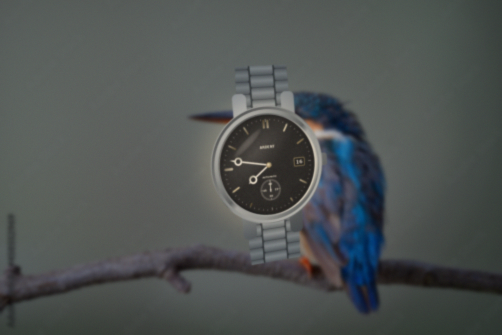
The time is 7:47
